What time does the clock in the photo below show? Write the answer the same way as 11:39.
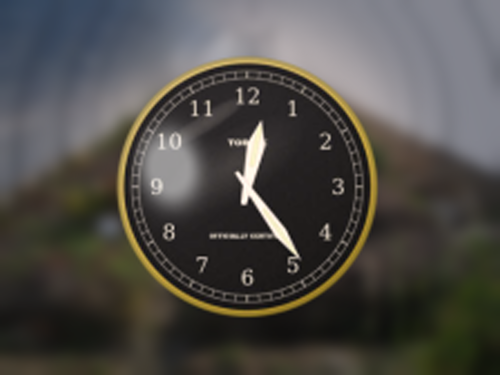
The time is 12:24
